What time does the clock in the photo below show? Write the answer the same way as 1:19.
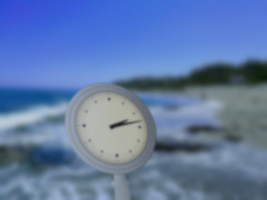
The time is 2:13
